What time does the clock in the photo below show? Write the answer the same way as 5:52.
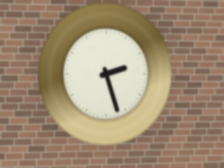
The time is 2:27
